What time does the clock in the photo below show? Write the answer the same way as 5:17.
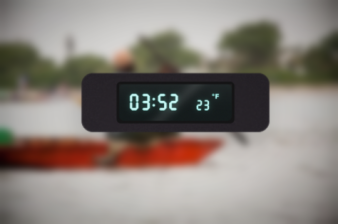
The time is 3:52
